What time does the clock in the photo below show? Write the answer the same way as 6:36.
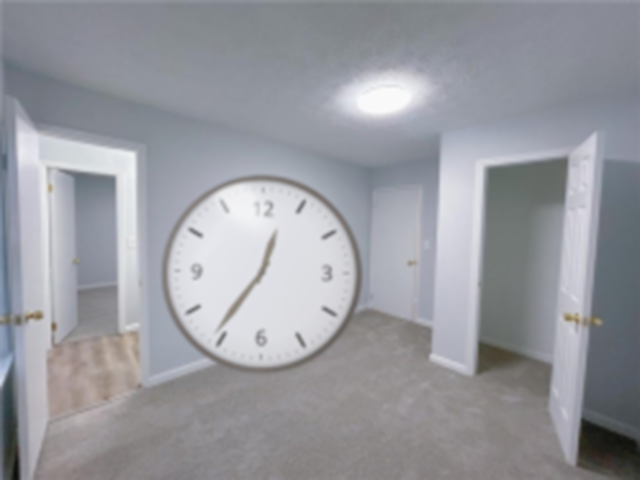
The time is 12:36
